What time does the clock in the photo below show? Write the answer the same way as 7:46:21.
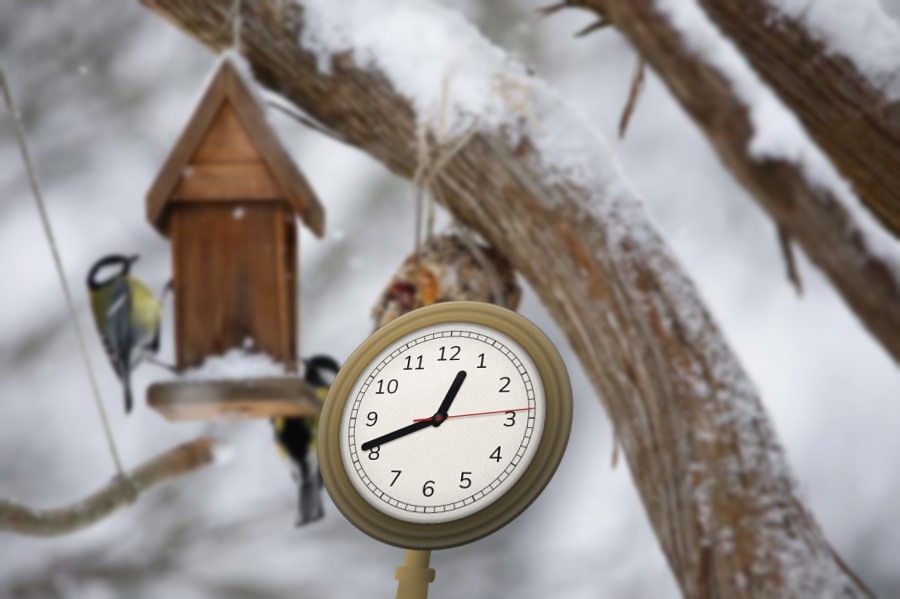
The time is 12:41:14
